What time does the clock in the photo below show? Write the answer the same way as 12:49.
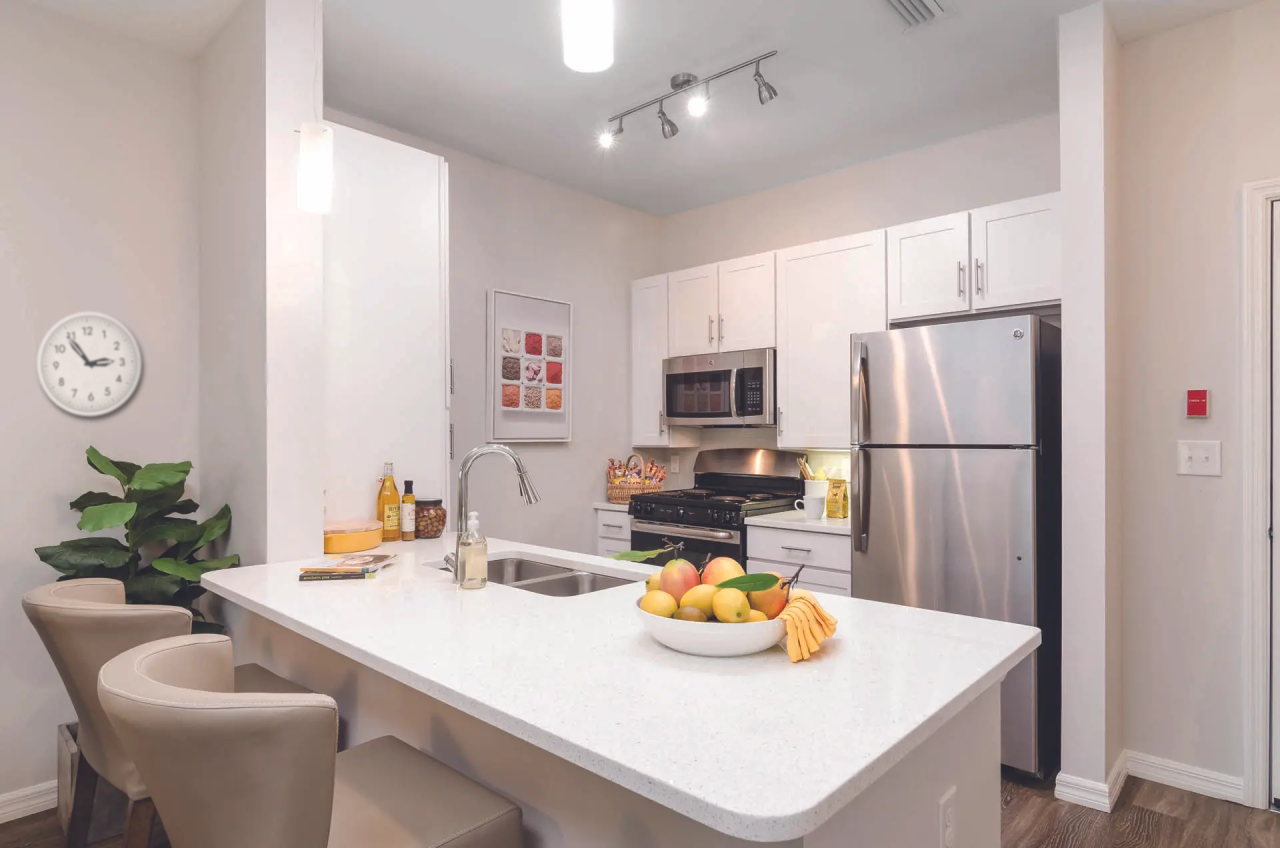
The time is 2:54
